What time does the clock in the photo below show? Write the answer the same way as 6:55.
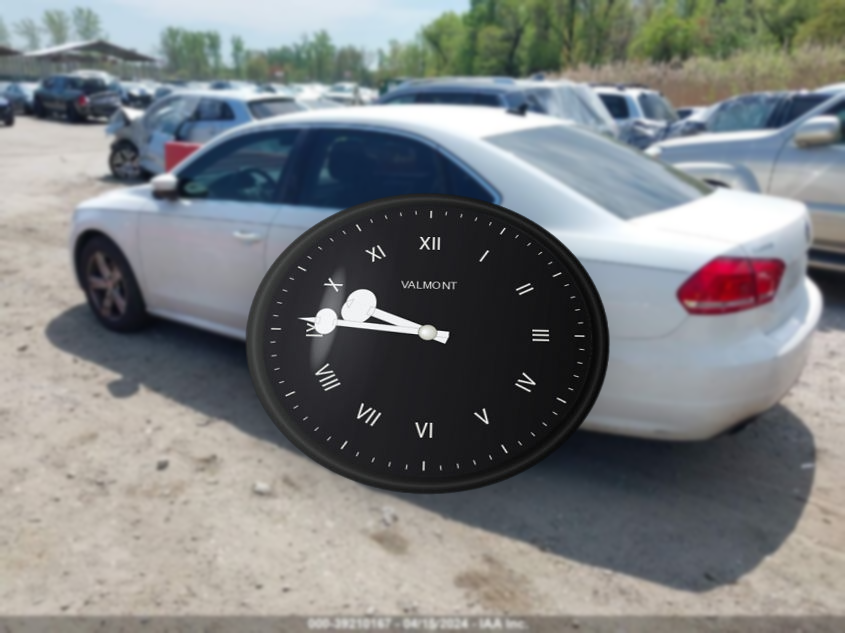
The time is 9:46
